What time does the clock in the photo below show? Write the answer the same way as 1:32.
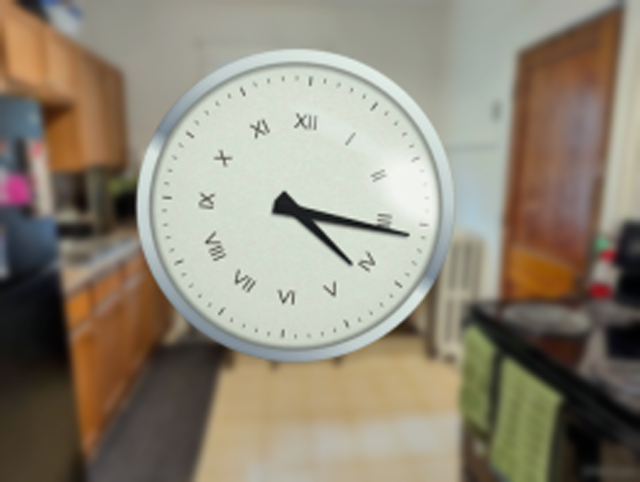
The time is 4:16
